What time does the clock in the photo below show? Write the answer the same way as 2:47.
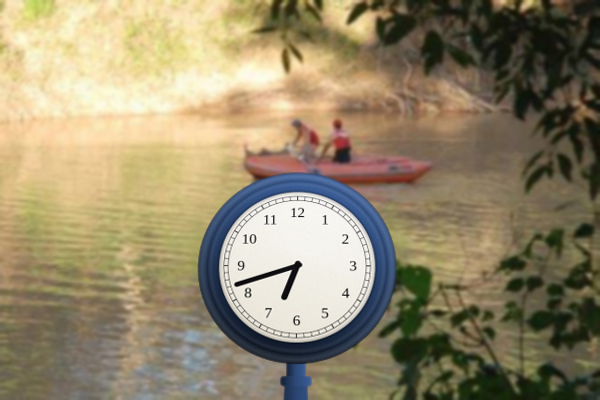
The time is 6:42
